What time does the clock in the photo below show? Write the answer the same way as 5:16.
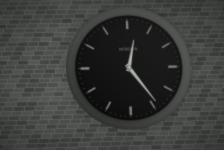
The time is 12:24
